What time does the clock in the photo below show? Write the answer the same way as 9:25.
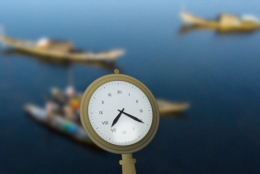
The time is 7:20
